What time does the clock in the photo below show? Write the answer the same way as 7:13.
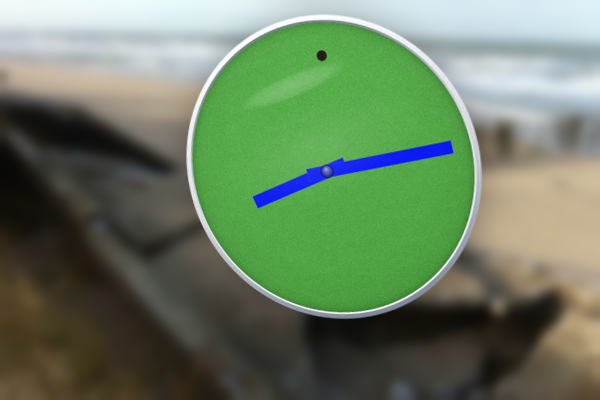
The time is 8:13
